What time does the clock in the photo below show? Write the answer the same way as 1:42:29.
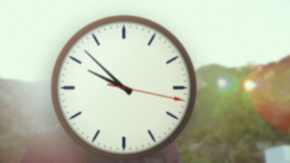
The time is 9:52:17
